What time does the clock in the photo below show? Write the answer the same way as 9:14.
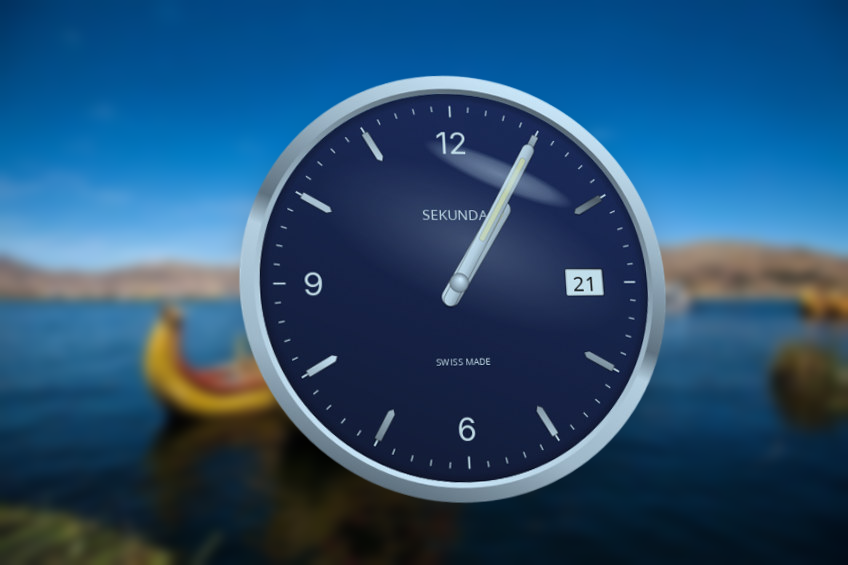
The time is 1:05
